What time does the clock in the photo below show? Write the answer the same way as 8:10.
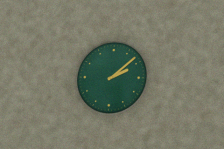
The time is 2:08
